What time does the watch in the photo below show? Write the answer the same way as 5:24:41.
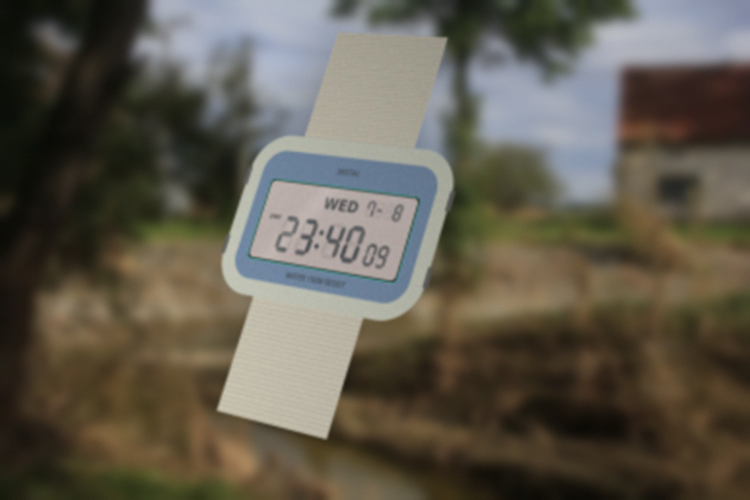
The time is 23:40:09
